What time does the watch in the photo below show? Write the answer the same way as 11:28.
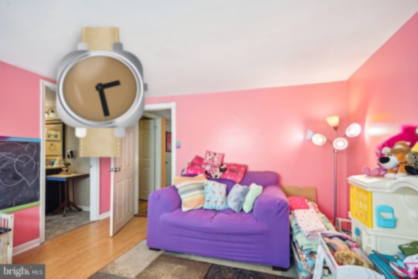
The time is 2:28
